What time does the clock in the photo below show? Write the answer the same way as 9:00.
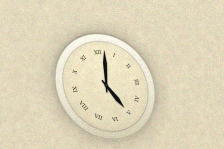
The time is 5:02
